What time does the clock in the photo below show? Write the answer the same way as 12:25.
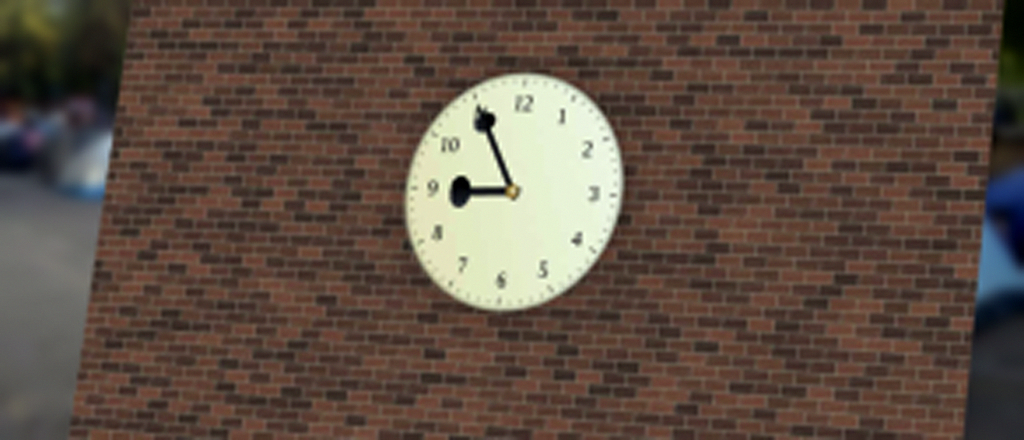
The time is 8:55
